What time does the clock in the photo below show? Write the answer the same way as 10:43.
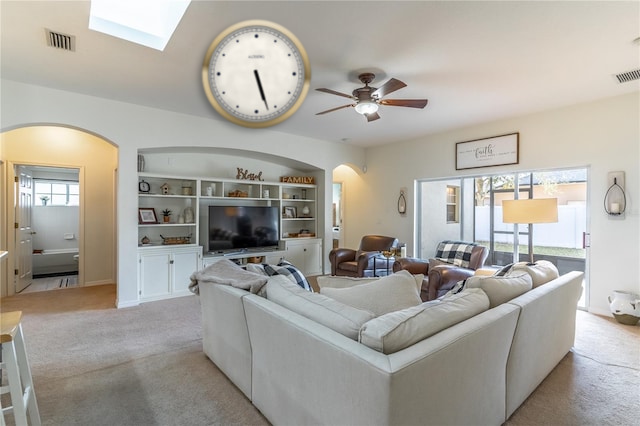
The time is 5:27
